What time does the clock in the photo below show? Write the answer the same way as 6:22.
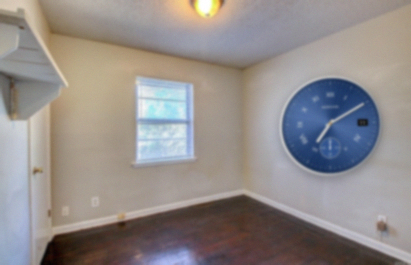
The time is 7:10
